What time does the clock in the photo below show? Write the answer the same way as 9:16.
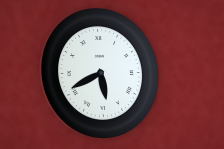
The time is 5:41
